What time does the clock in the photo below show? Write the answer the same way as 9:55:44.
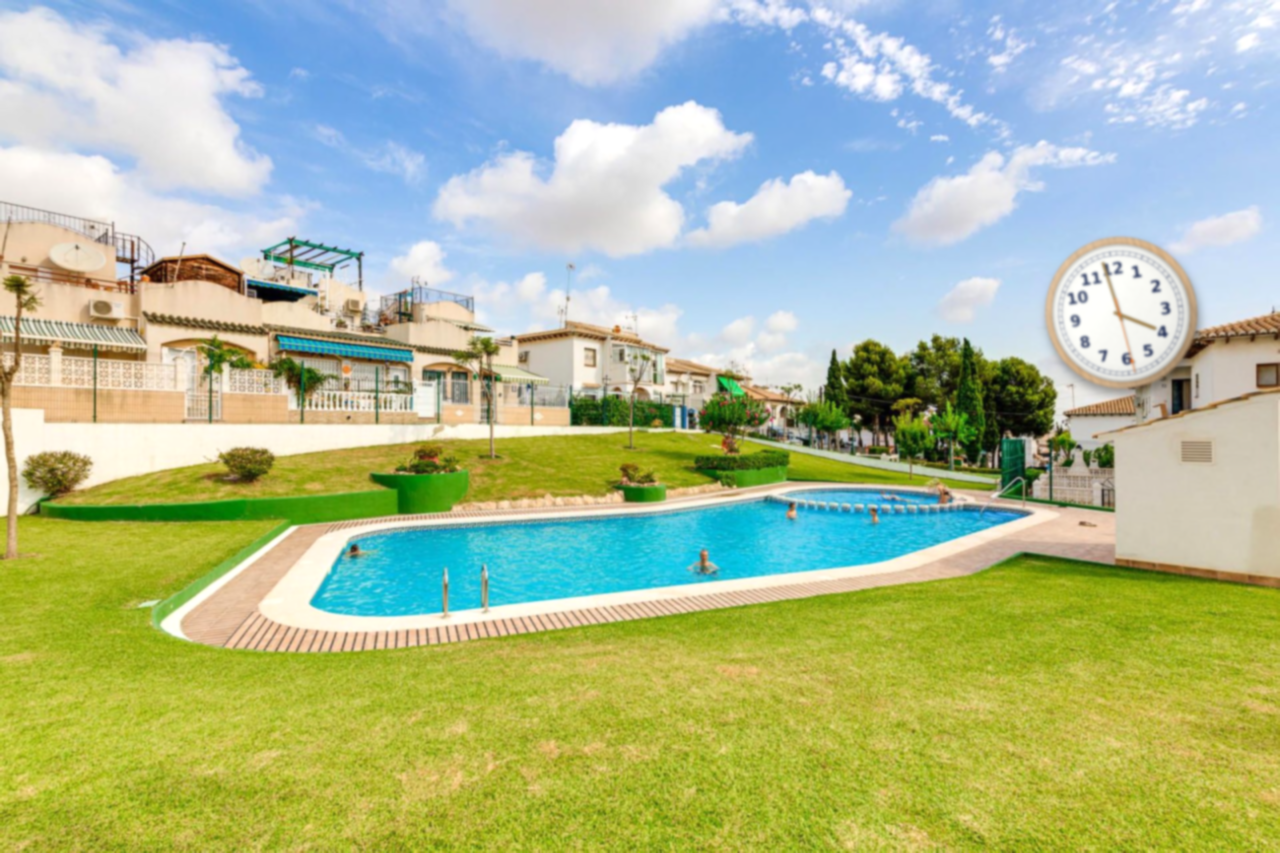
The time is 3:58:29
